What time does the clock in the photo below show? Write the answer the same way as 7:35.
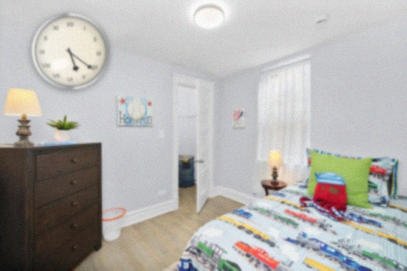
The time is 5:21
